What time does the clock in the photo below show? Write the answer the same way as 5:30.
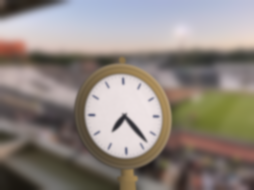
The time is 7:23
